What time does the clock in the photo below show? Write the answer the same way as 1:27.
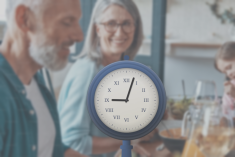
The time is 9:03
